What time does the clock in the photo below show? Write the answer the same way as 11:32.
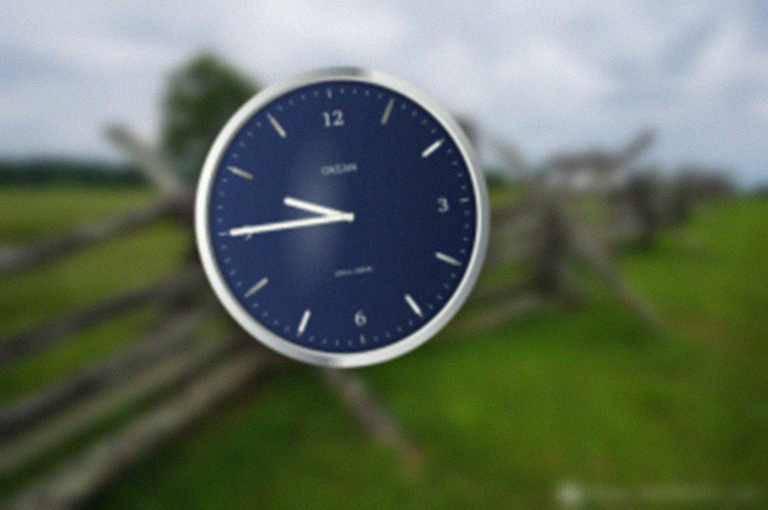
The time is 9:45
